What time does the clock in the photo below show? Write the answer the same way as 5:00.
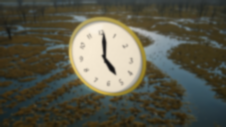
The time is 5:01
